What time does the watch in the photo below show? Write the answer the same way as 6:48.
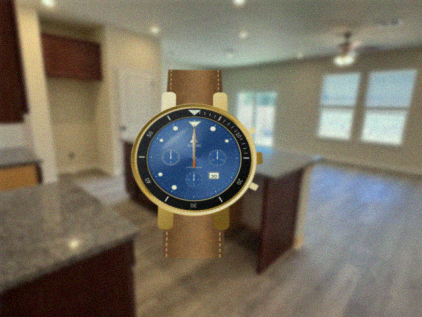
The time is 12:00
